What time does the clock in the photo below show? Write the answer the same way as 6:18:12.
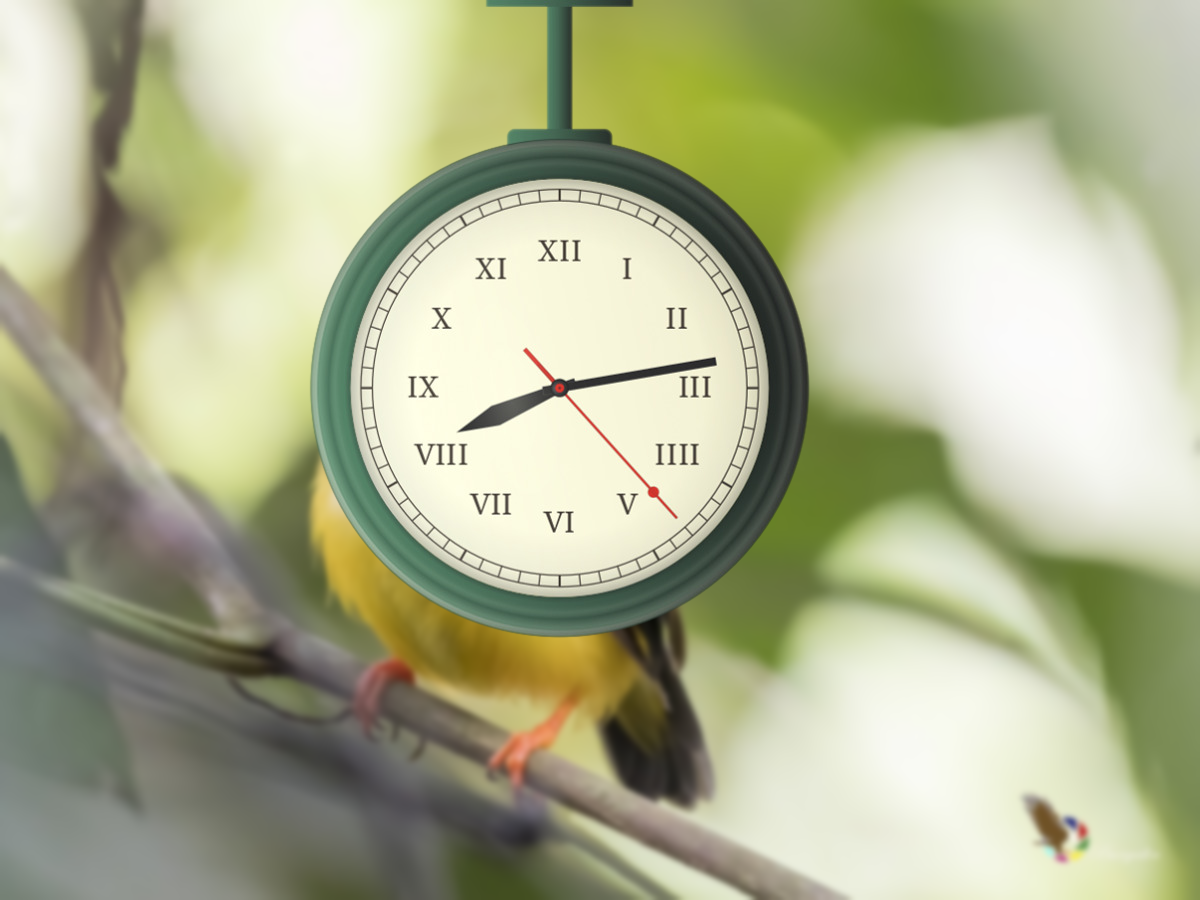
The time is 8:13:23
